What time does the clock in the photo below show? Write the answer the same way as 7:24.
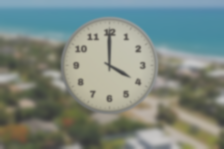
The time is 4:00
